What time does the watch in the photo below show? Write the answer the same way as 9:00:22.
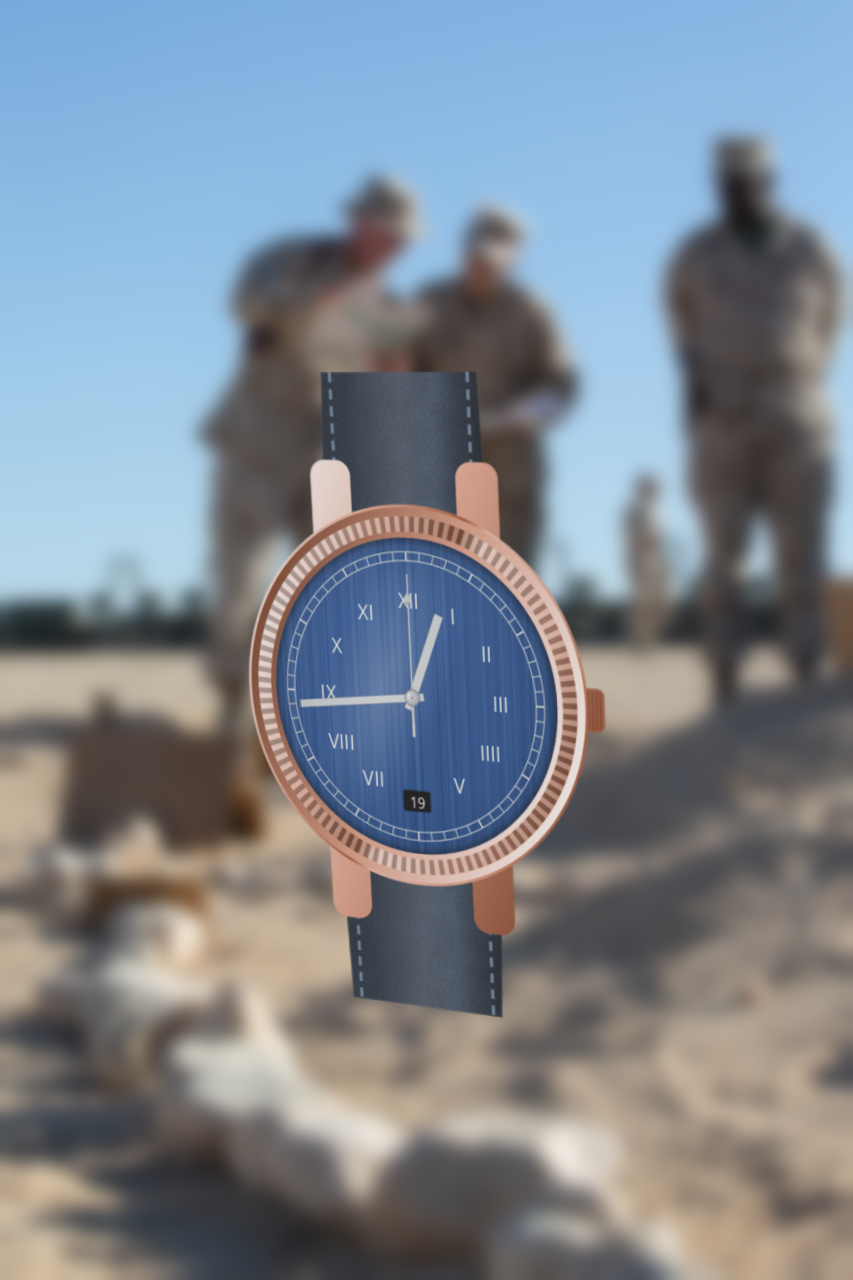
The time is 12:44:00
